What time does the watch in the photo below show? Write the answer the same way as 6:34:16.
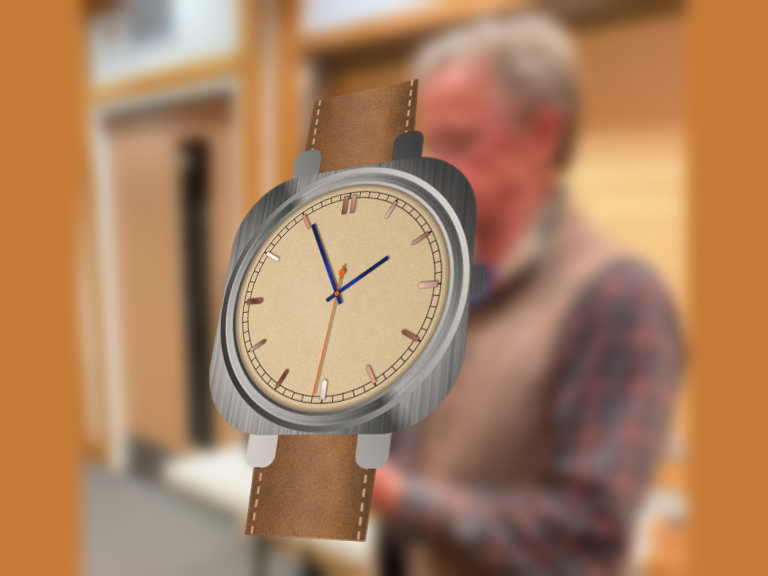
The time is 1:55:31
